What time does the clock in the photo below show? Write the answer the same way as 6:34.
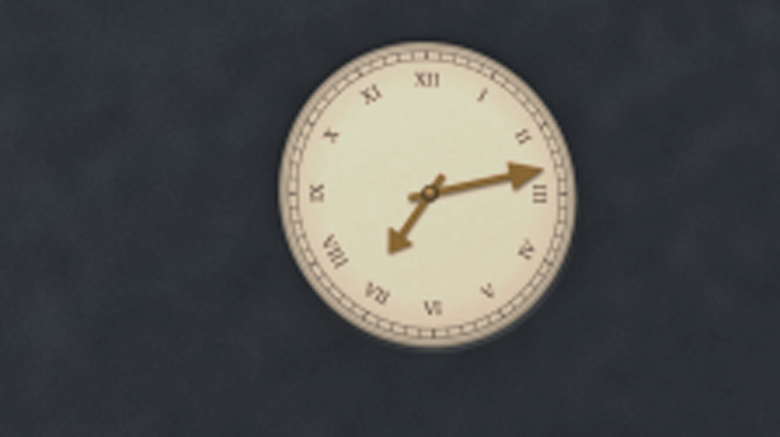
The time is 7:13
